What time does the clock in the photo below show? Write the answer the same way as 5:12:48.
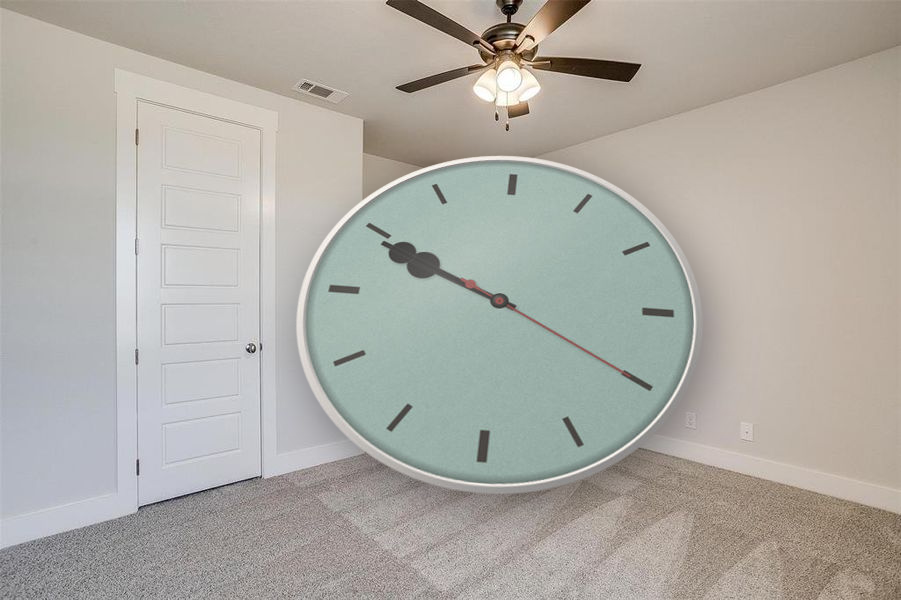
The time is 9:49:20
